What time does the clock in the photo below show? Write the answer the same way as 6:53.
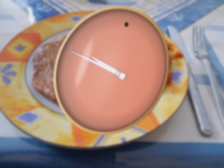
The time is 9:48
